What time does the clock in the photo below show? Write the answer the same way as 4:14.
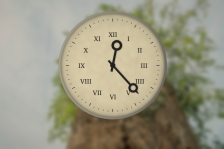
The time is 12:23
